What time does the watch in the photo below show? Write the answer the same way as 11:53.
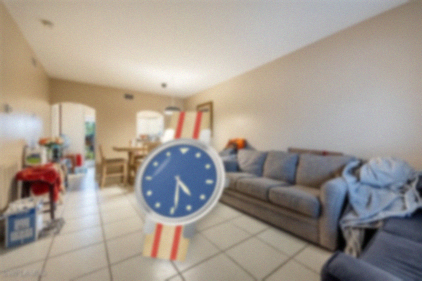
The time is 4:29
